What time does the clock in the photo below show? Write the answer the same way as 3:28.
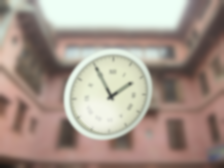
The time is 1:55
